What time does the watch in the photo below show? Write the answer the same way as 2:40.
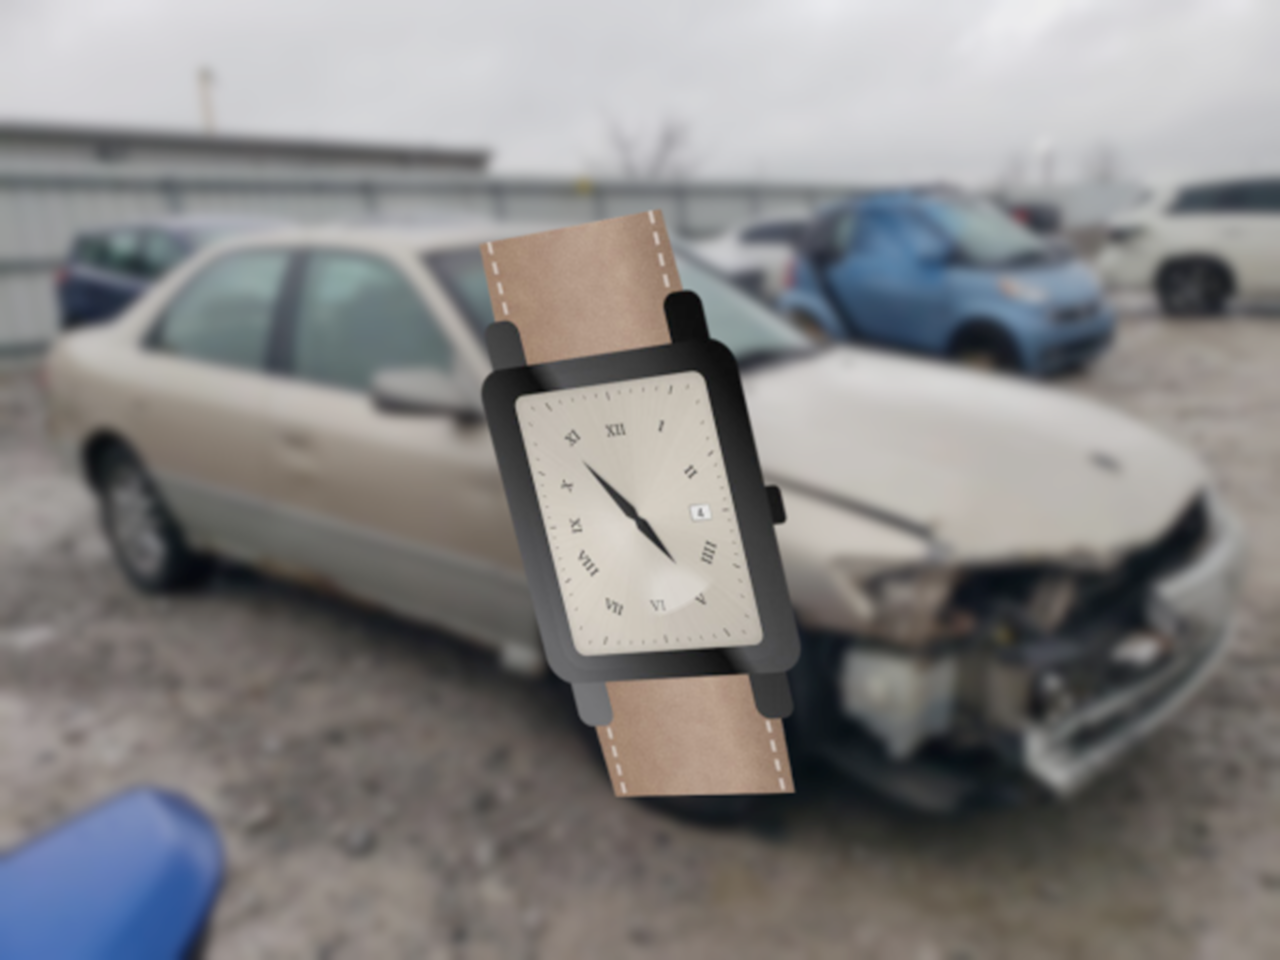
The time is 4:54
